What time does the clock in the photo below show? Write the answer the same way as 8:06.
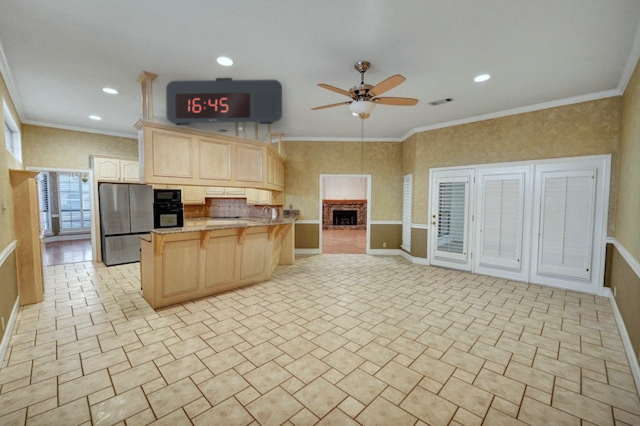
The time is 16:45
